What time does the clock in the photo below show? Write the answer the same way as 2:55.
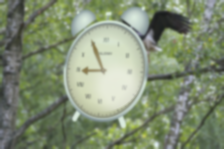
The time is 8:55
